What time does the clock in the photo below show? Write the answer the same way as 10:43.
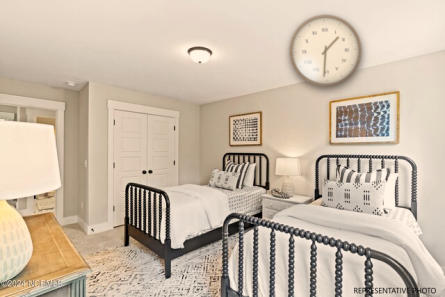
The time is 1:31
